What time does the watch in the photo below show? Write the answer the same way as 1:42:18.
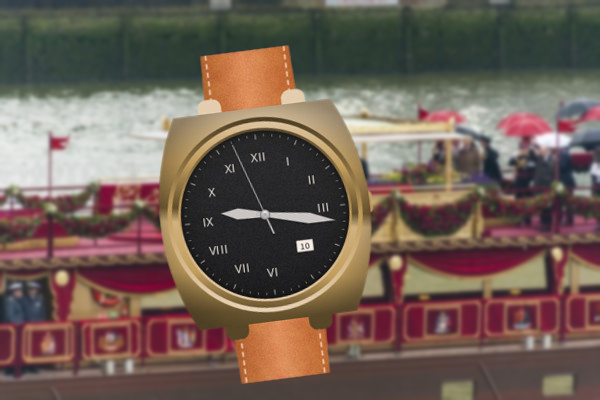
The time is 9:16:57
